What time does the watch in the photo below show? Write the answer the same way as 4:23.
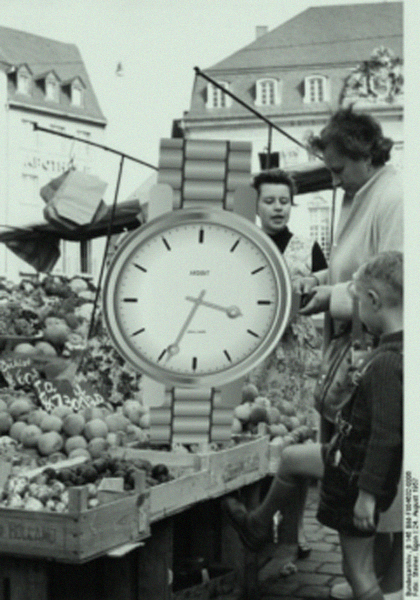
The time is 3:34
